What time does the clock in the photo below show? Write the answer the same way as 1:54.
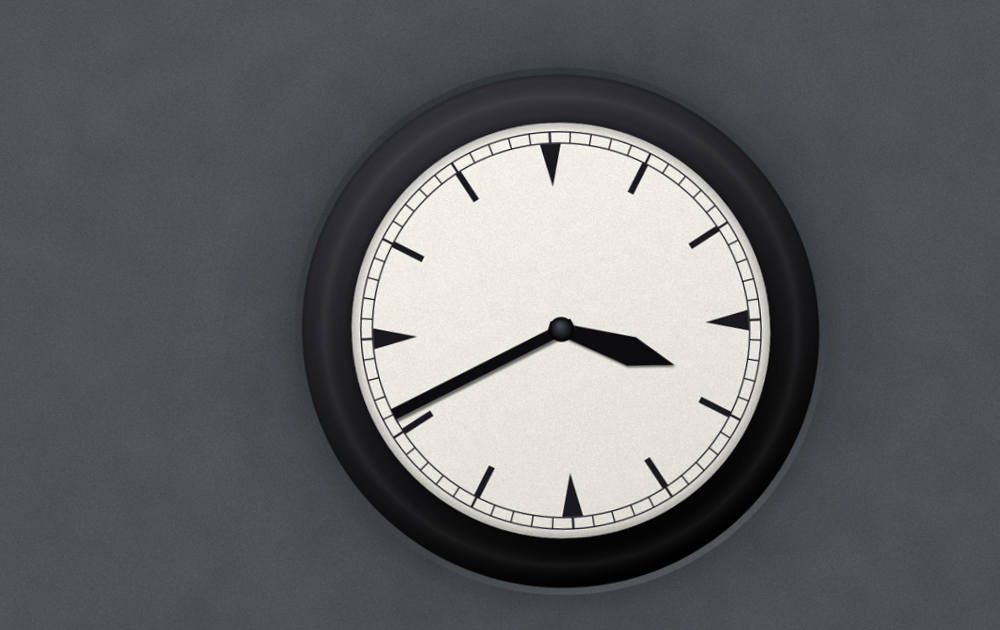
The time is 3:41
